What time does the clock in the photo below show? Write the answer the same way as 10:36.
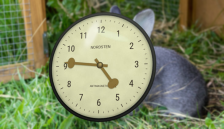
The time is 4:46
